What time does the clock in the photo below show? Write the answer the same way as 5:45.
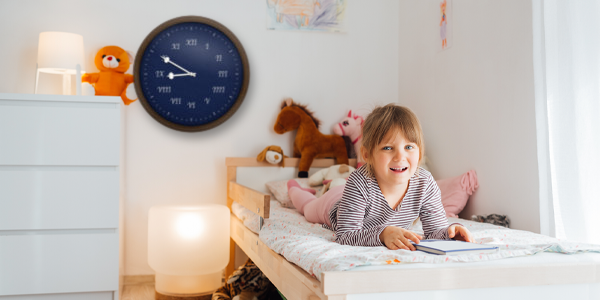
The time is 8:50
